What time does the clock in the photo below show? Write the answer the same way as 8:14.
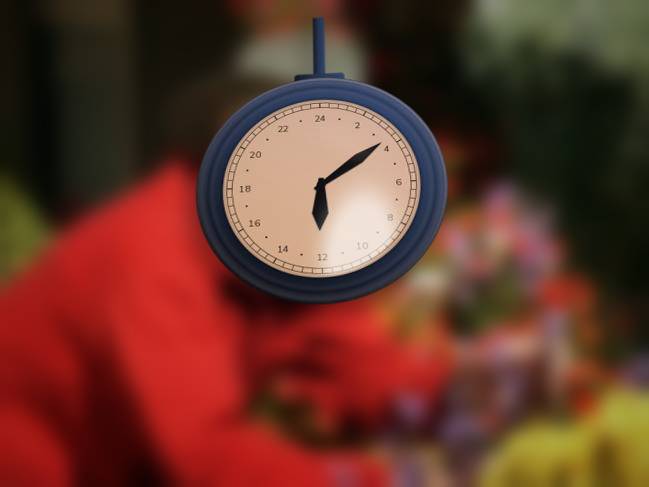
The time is 12:09
